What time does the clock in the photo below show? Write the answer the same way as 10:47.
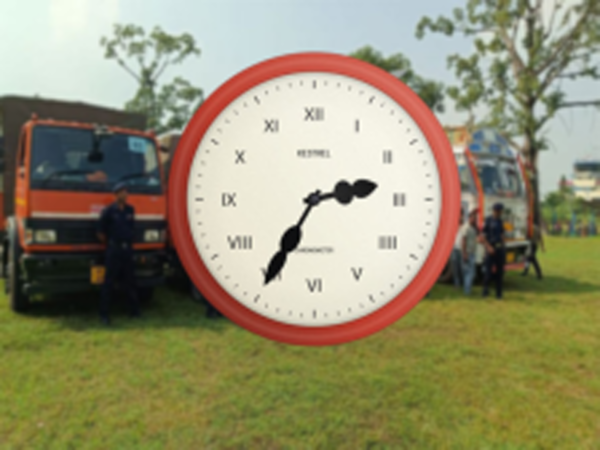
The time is 2:35
